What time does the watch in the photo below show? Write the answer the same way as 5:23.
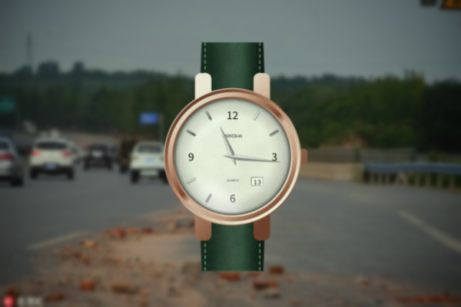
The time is 11:16
